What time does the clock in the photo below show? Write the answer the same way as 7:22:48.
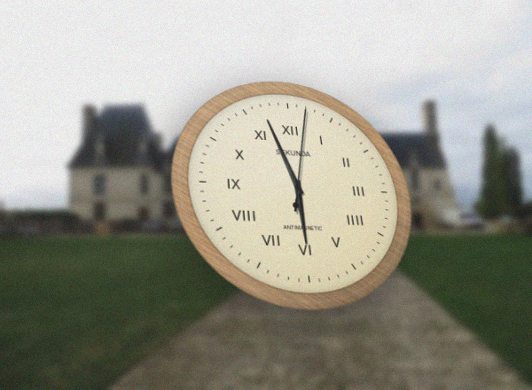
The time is 5:57:02
